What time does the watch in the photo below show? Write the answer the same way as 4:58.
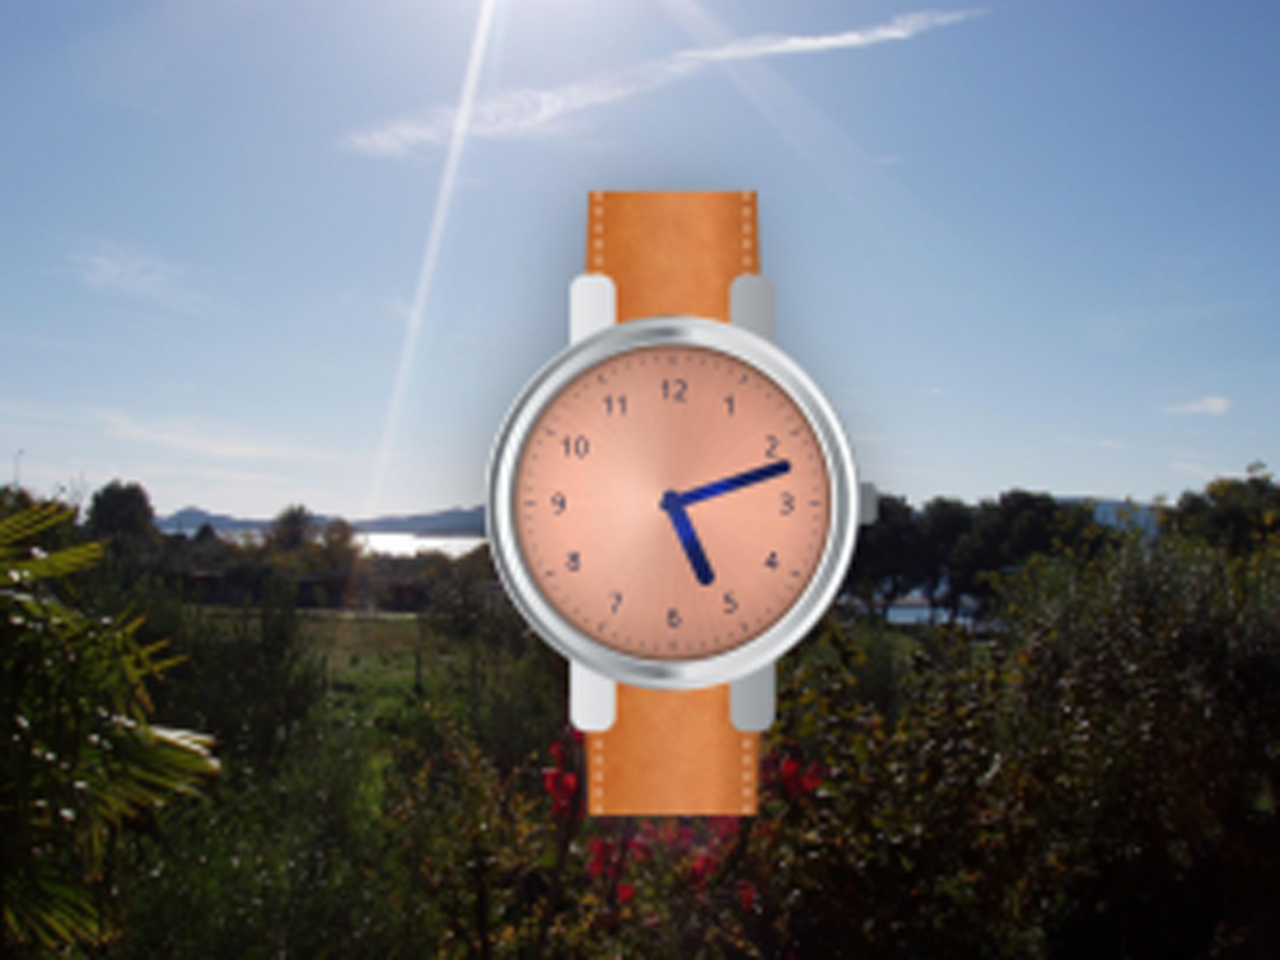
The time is 5:12
